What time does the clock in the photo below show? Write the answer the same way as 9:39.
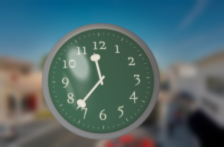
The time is 11:37
